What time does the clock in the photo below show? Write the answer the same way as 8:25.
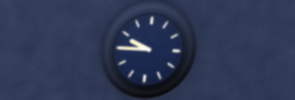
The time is 9:45
